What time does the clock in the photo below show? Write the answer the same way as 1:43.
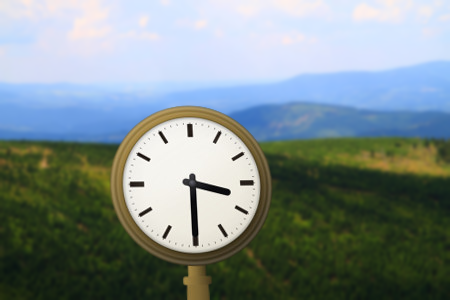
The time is 3:30
